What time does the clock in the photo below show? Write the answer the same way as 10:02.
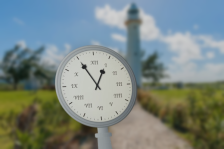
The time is 12:55
